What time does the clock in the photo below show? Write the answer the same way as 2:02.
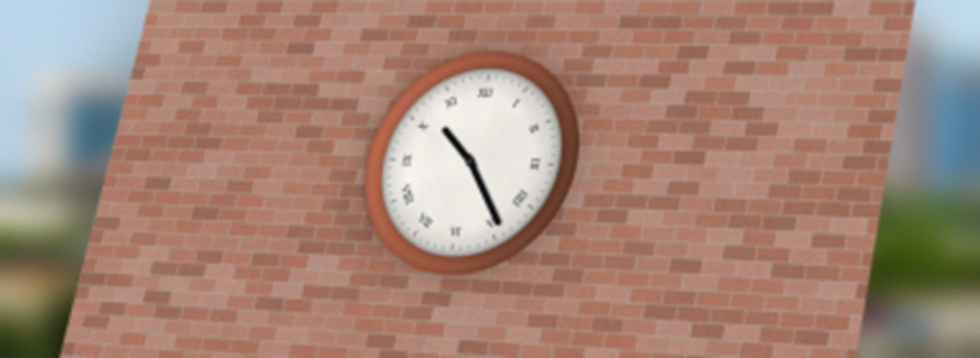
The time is 10:24
